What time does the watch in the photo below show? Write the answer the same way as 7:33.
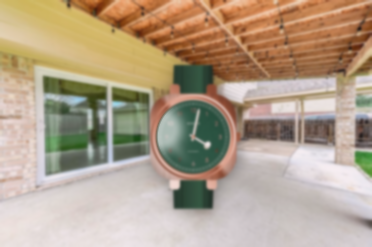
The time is 4:02
